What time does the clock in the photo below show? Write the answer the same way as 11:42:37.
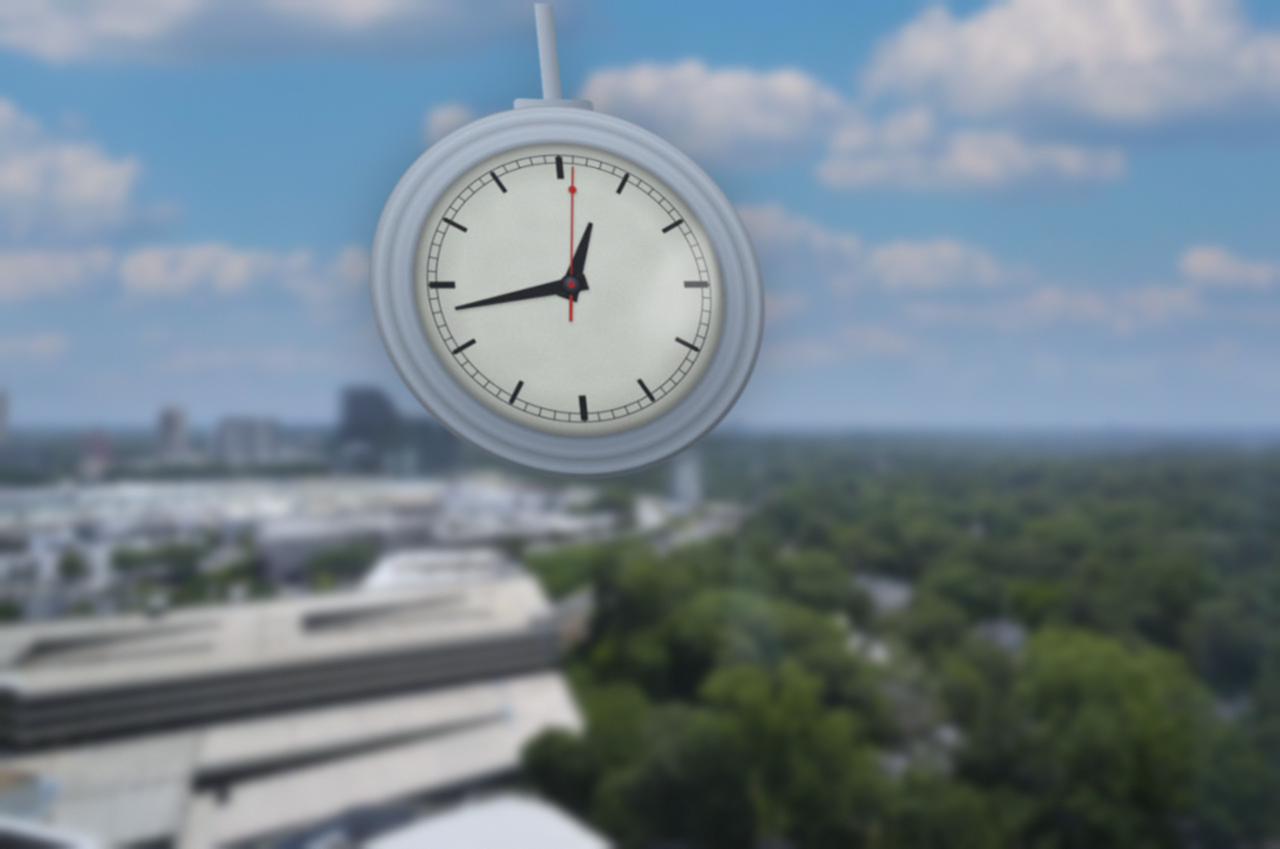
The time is 12:43:01
